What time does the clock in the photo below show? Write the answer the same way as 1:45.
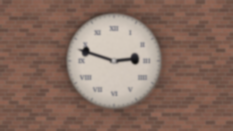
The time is 2:48
